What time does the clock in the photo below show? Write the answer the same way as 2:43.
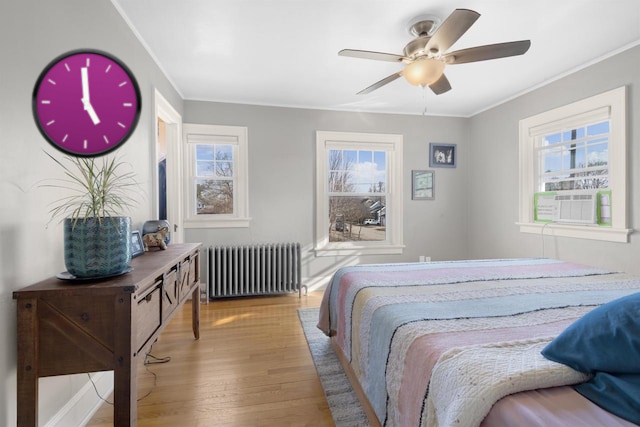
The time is 4:59
